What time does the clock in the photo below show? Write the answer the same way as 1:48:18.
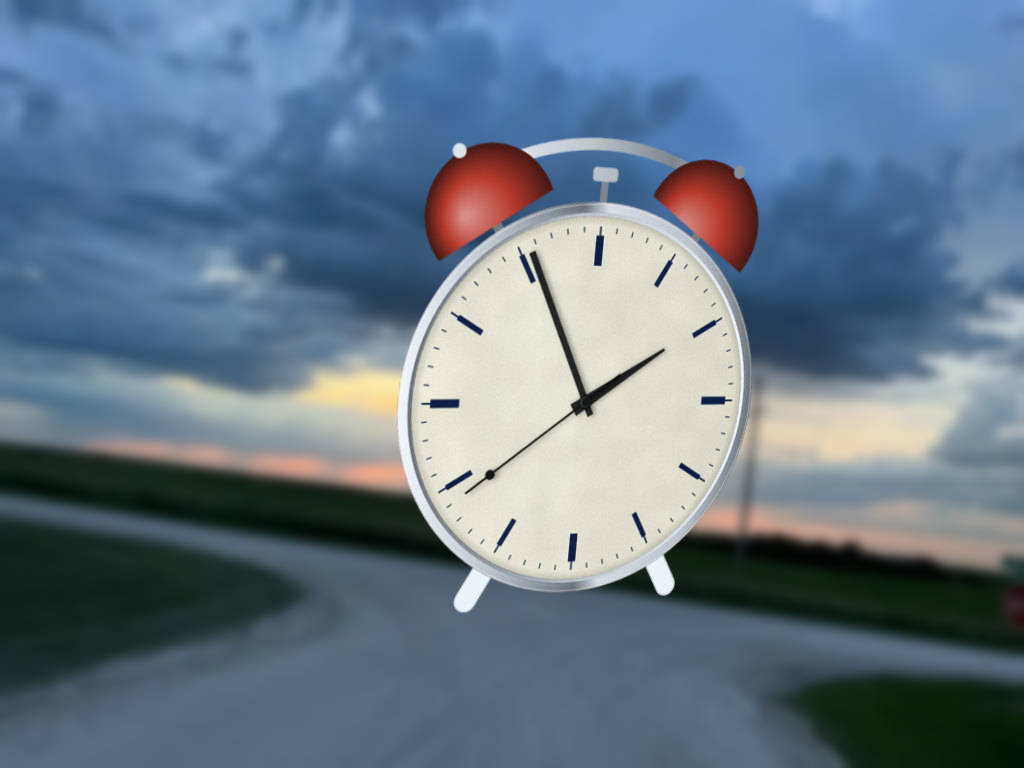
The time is 1:55:39
